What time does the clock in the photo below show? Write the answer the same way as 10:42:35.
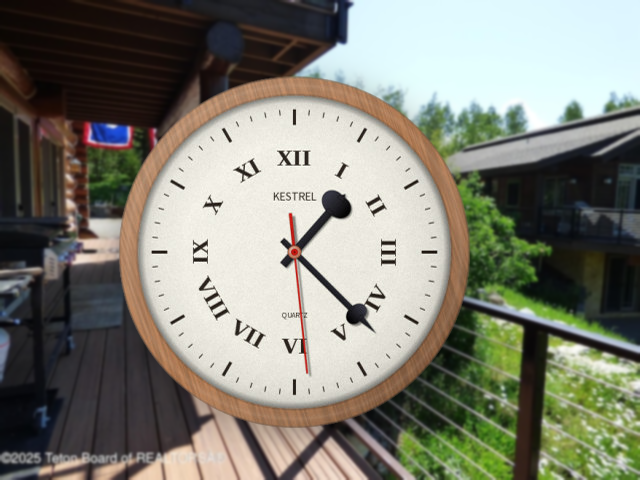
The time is 1:22:29
